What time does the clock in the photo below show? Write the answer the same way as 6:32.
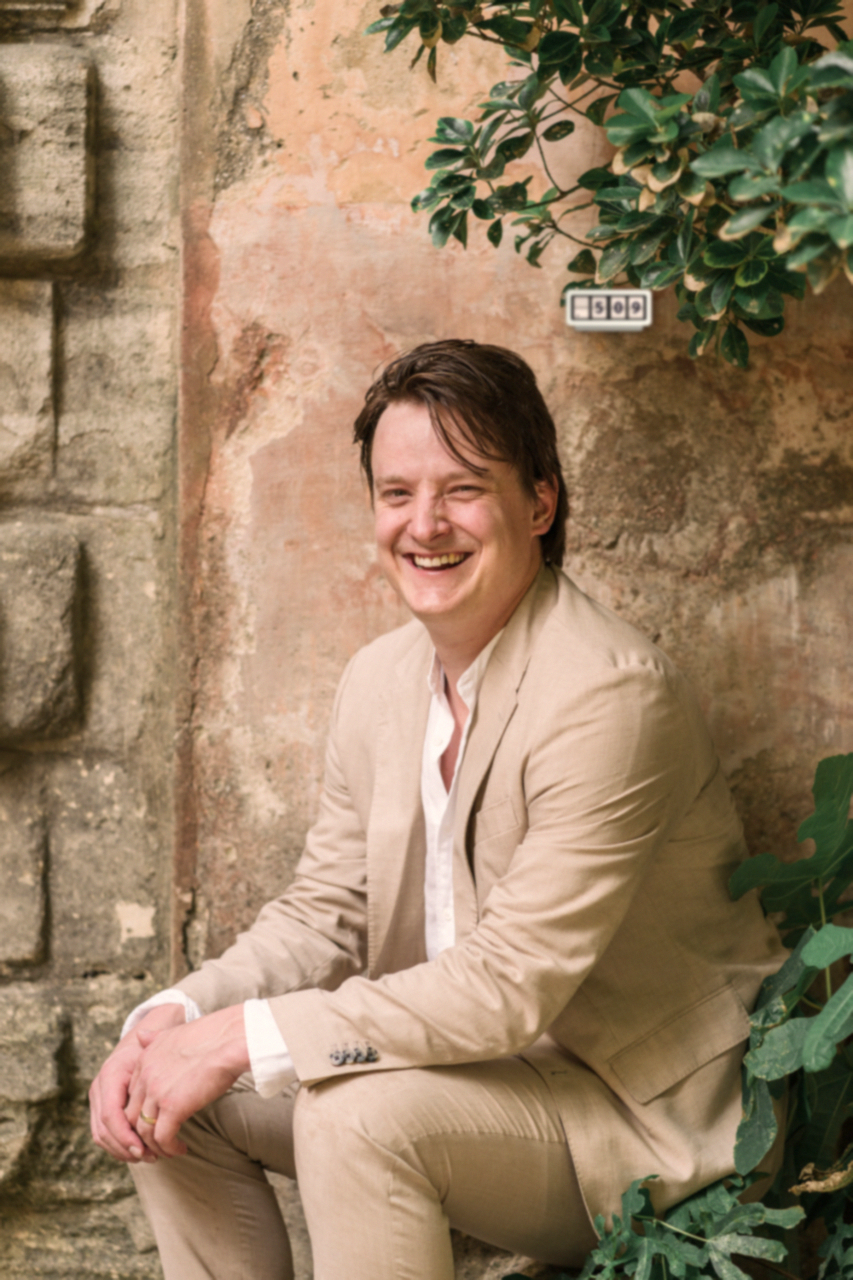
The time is 5:09
